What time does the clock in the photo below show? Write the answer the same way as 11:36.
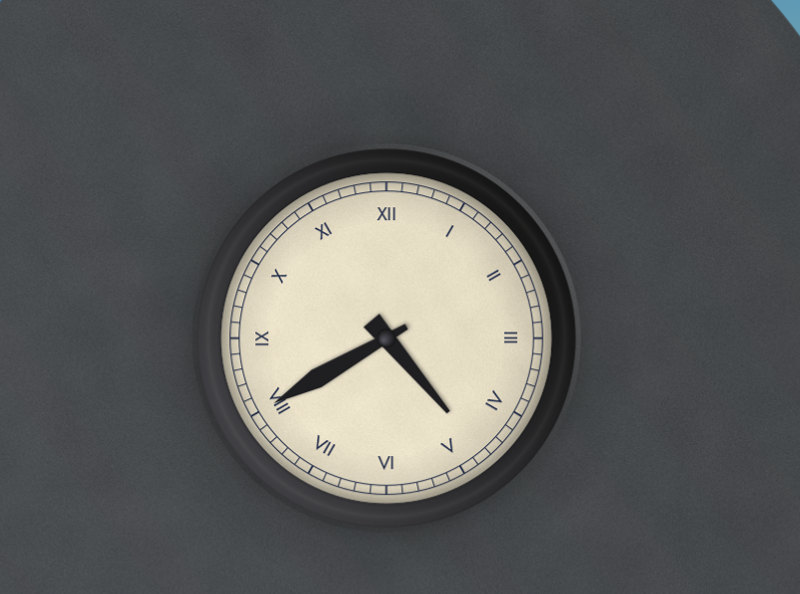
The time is 4:40
